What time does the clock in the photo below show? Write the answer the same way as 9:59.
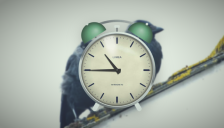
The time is 10:45
